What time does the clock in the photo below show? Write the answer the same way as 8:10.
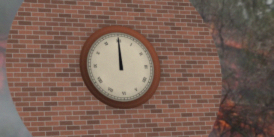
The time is 12:00
